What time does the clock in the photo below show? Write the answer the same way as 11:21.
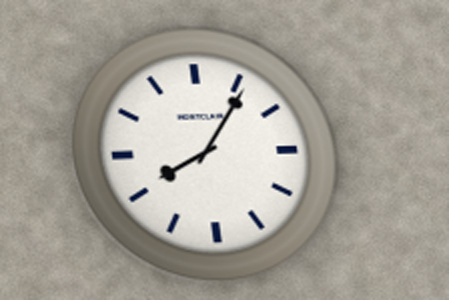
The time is 8:06
